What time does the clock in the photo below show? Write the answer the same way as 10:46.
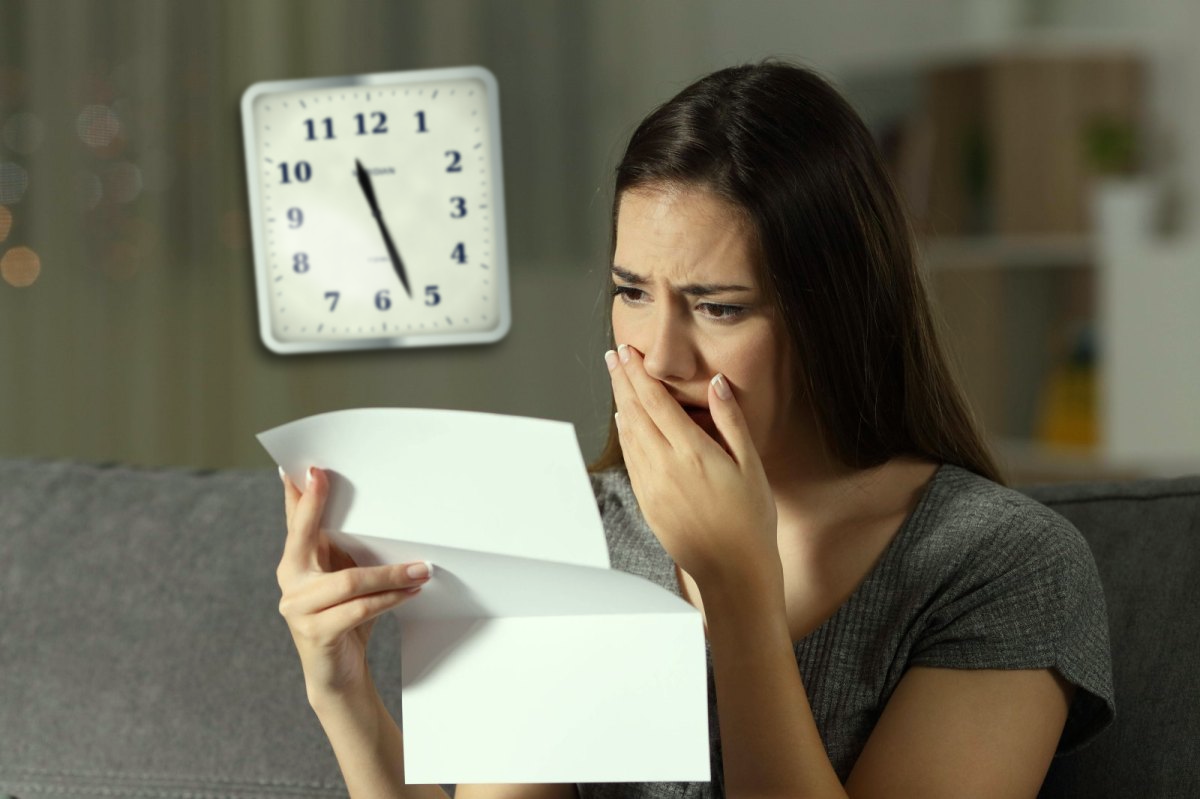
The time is 11:27
